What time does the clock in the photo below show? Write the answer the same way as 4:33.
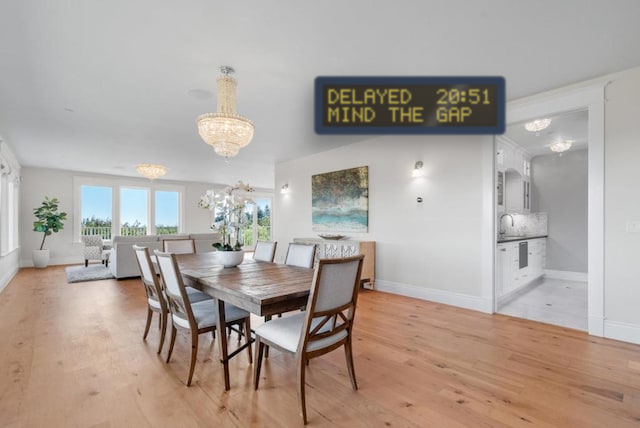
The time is 20:51
